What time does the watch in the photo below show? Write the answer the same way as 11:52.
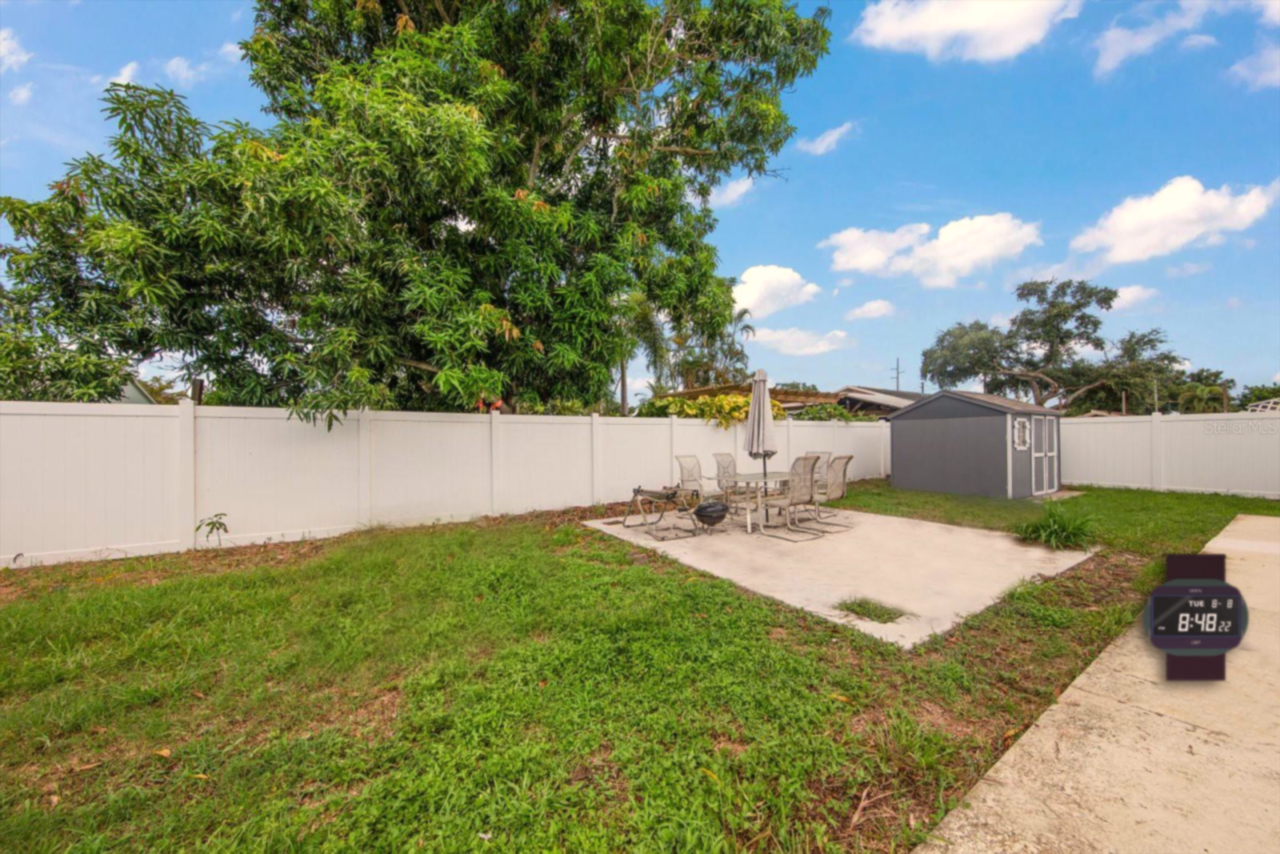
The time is 8:48
